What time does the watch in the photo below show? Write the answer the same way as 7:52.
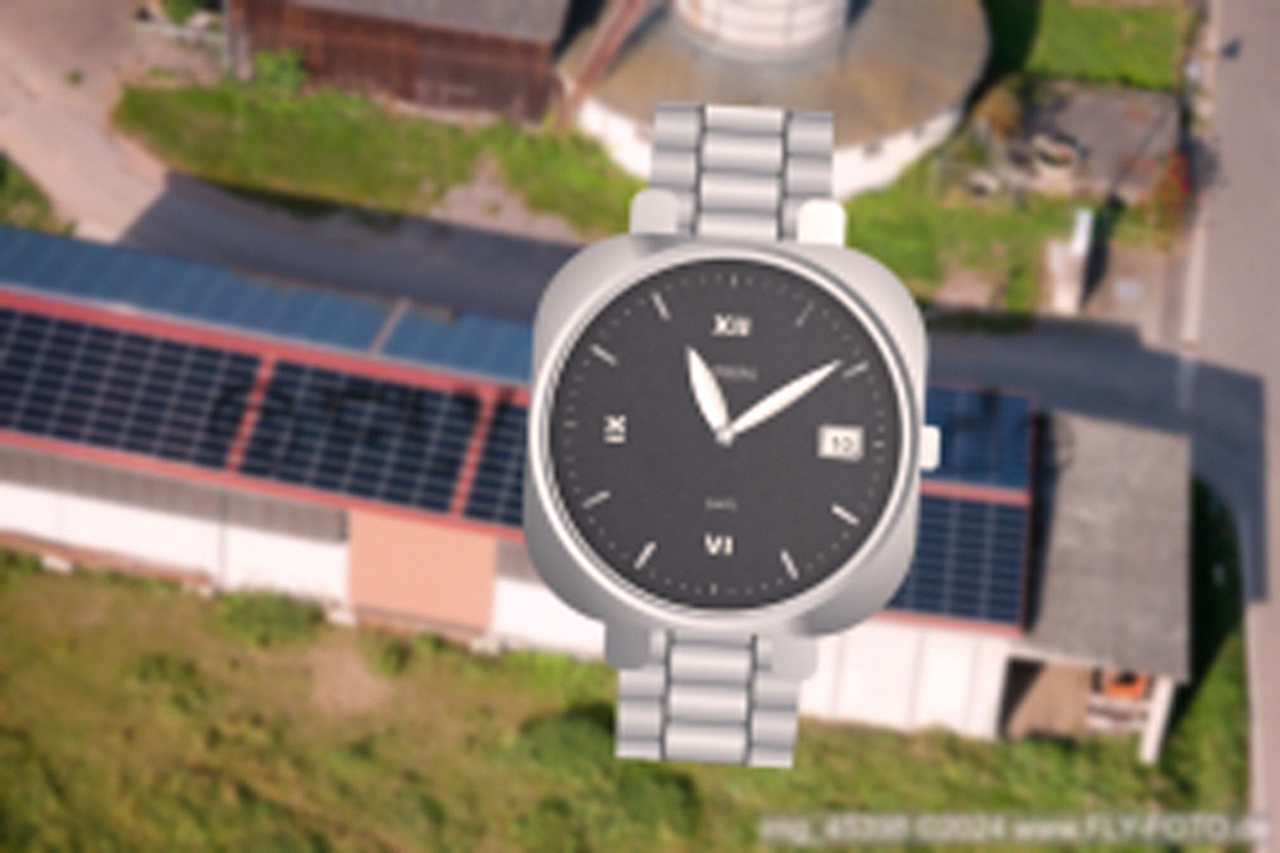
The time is 11:09
